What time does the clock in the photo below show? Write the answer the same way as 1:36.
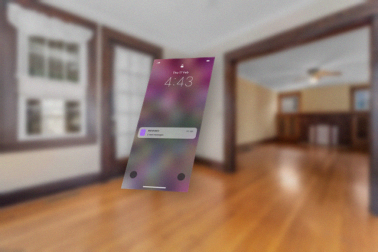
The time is 4:43
